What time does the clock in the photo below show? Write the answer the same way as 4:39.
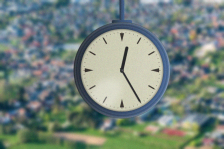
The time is 12:25
